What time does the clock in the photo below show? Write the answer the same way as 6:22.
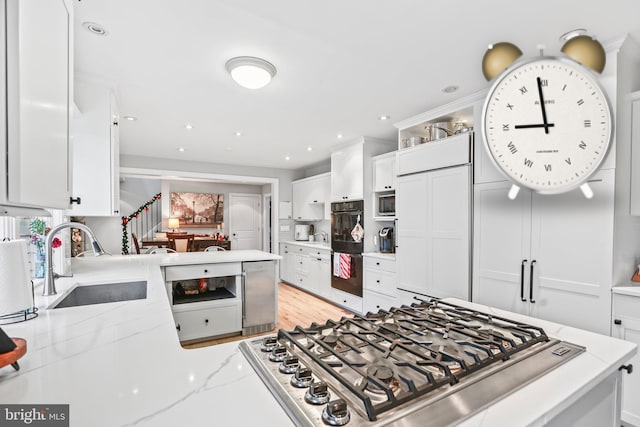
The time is 8:59
